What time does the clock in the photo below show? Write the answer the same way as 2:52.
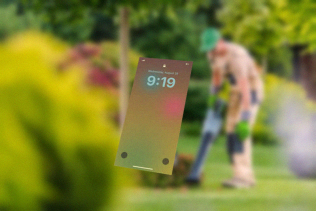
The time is 9:19
